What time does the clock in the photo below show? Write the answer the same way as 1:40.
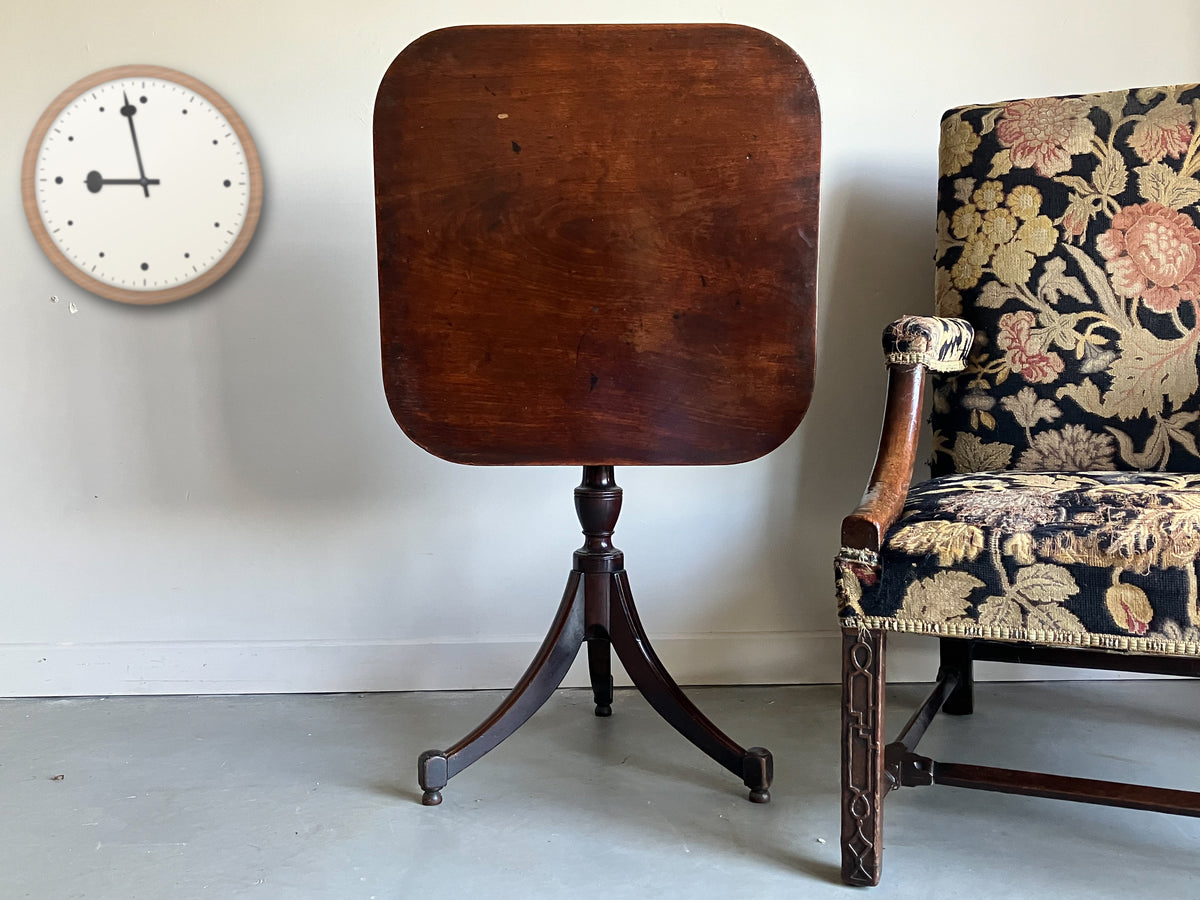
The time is 8:58
